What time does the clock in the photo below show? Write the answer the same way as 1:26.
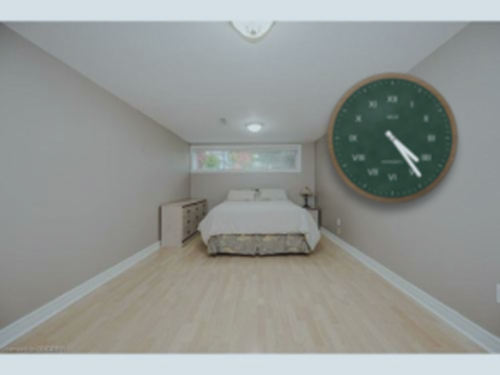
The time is 4:24
